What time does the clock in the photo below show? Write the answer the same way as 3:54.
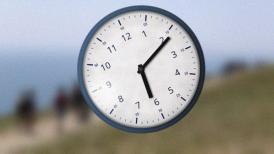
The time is 6:11
